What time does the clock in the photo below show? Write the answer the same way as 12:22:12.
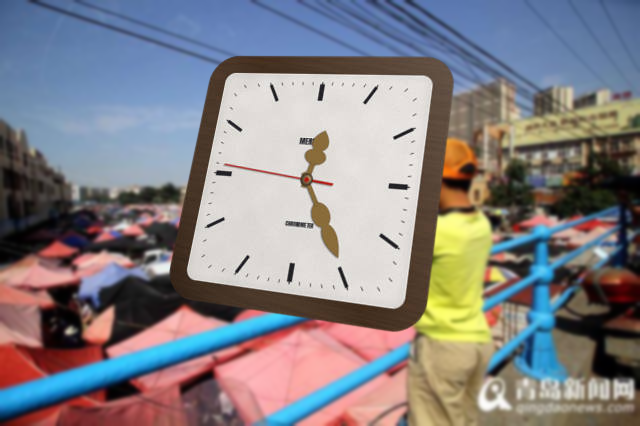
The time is 12:24:46
